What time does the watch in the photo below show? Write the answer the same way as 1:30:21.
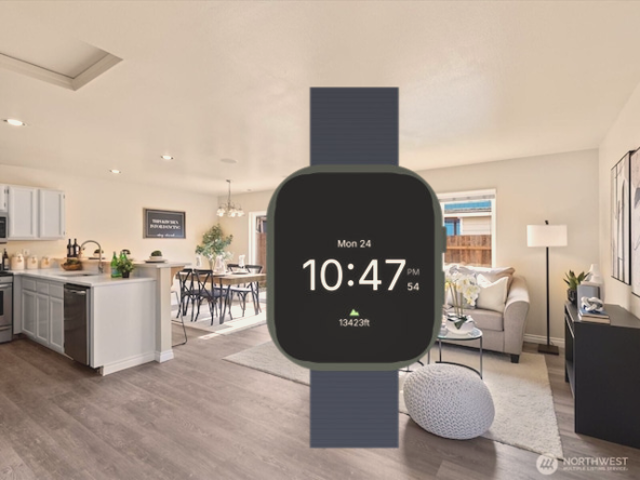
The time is 10:47:54
